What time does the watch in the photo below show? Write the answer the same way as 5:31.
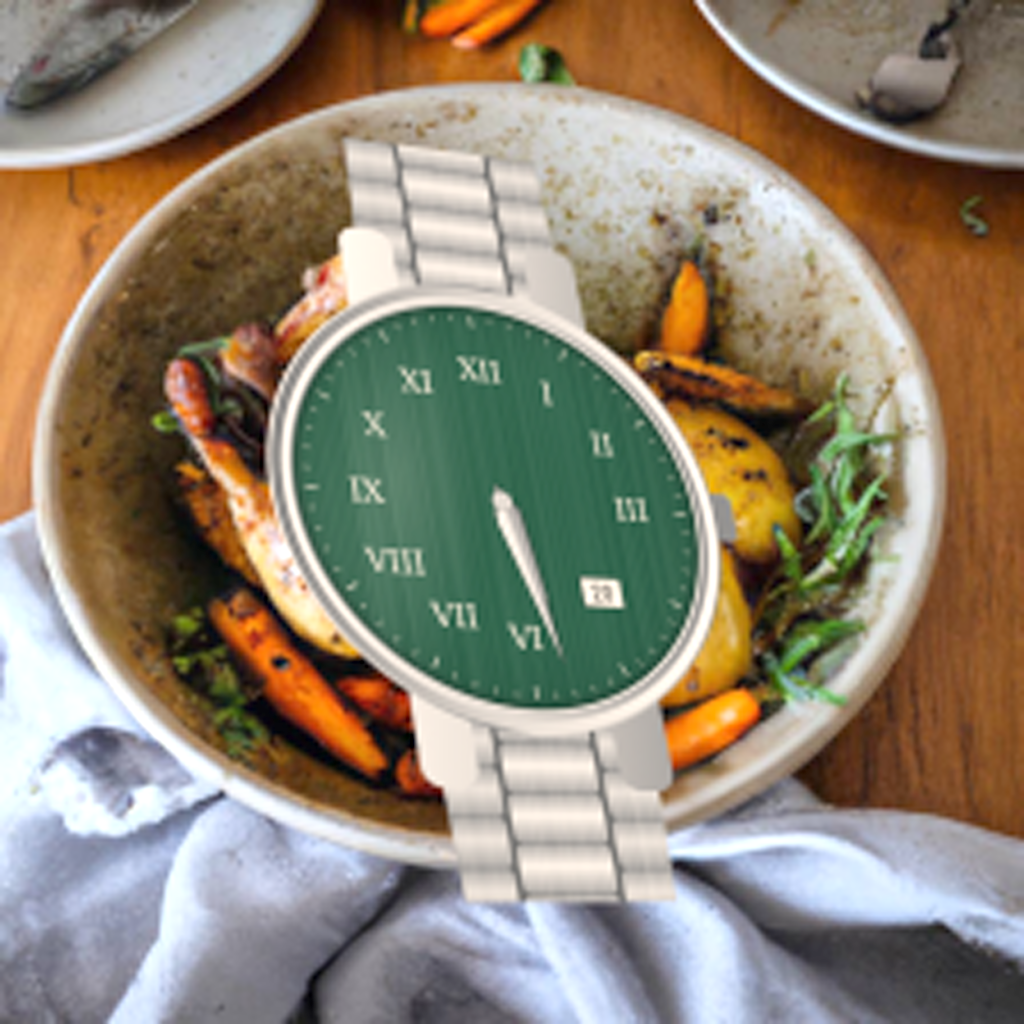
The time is 5:28
